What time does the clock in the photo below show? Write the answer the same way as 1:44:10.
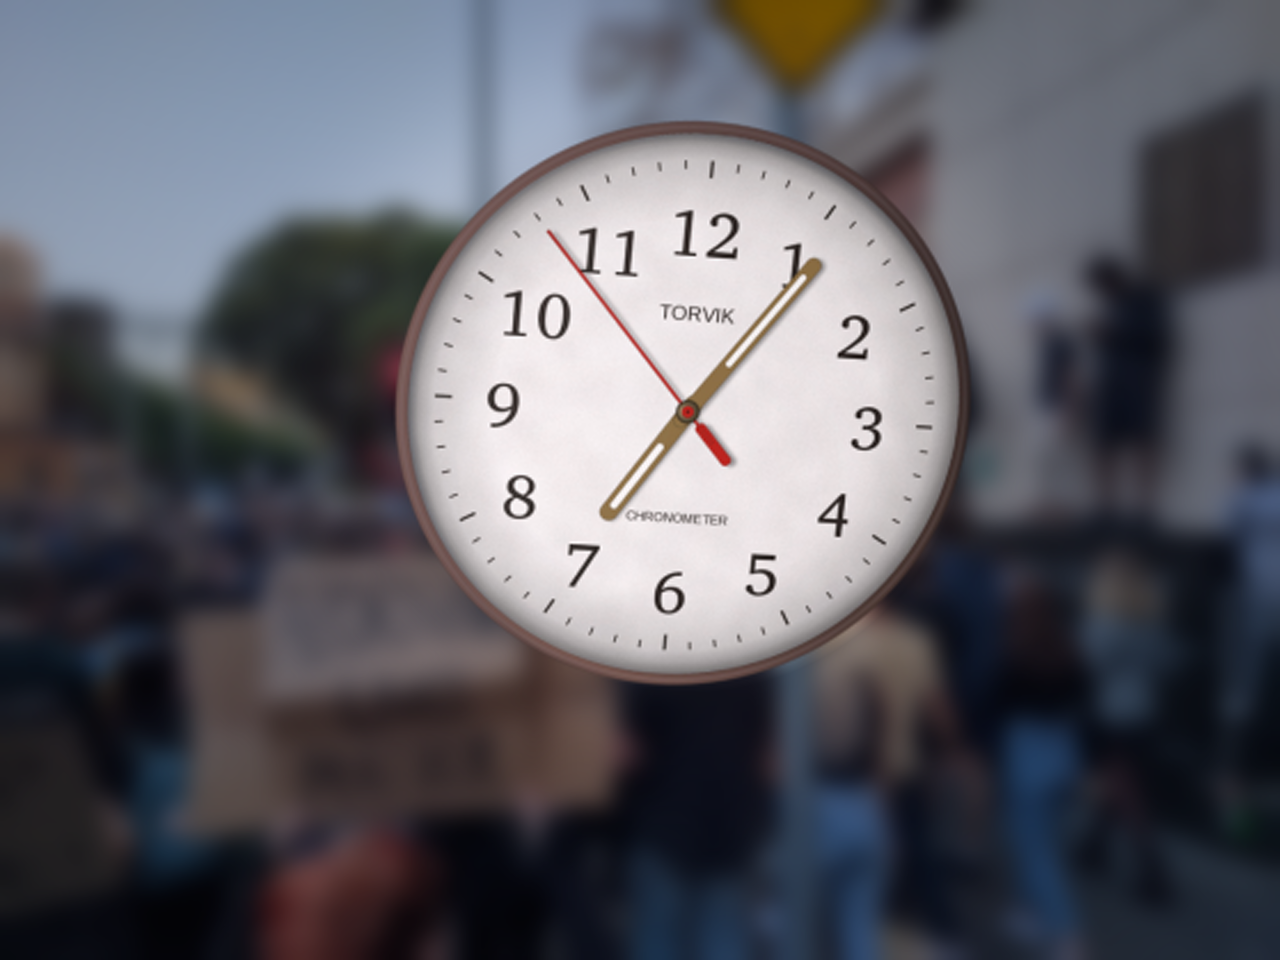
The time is 7:05:53
